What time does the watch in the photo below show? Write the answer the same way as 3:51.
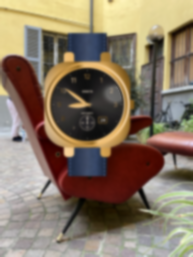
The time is 8:51
